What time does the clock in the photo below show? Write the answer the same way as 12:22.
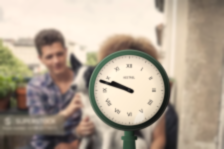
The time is 9:48
